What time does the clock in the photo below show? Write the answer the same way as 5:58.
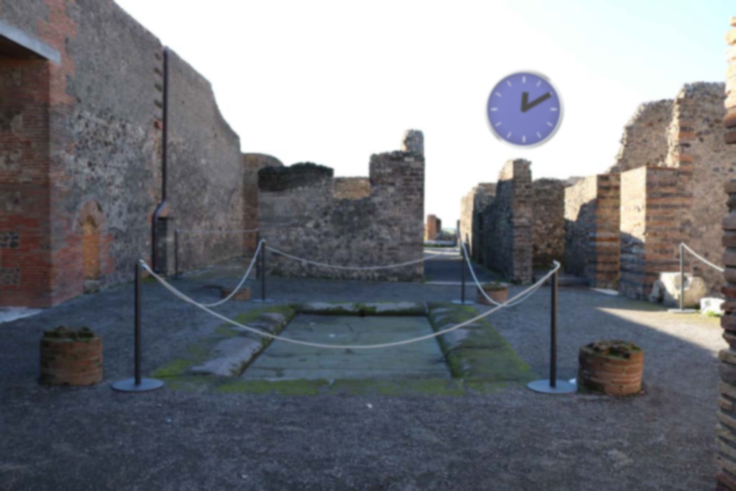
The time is 12:10
